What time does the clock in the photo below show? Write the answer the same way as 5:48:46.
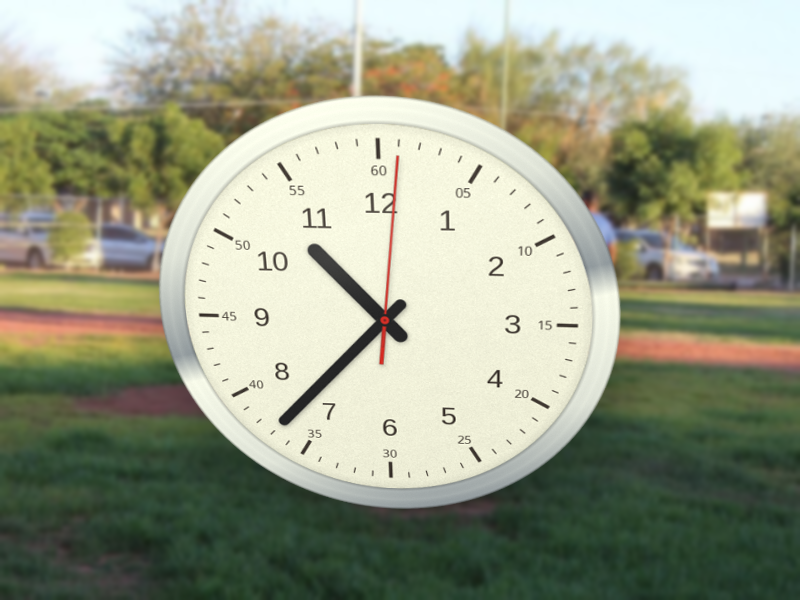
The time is 10:37:01
